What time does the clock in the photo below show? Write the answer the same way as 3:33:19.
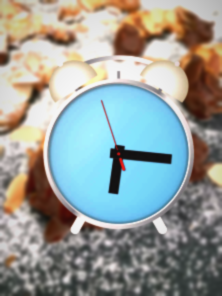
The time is 6:15:57
